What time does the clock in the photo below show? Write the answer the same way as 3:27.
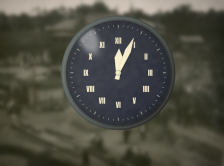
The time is 12:04
